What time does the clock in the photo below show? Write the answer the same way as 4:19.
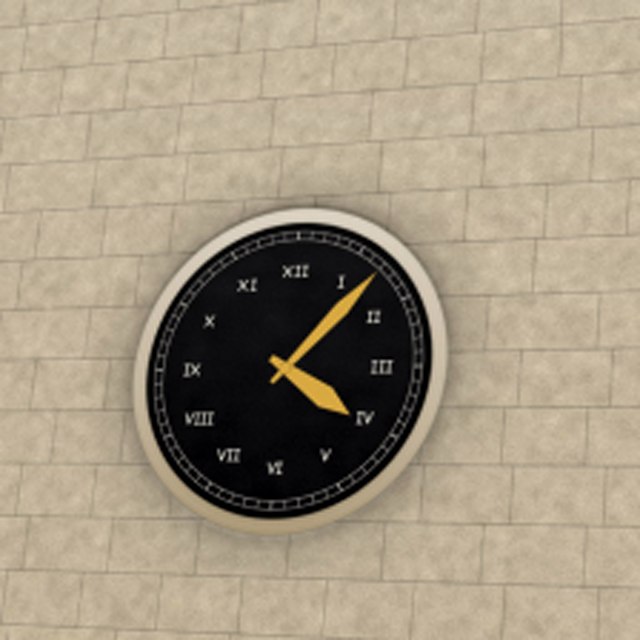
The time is 4:07
